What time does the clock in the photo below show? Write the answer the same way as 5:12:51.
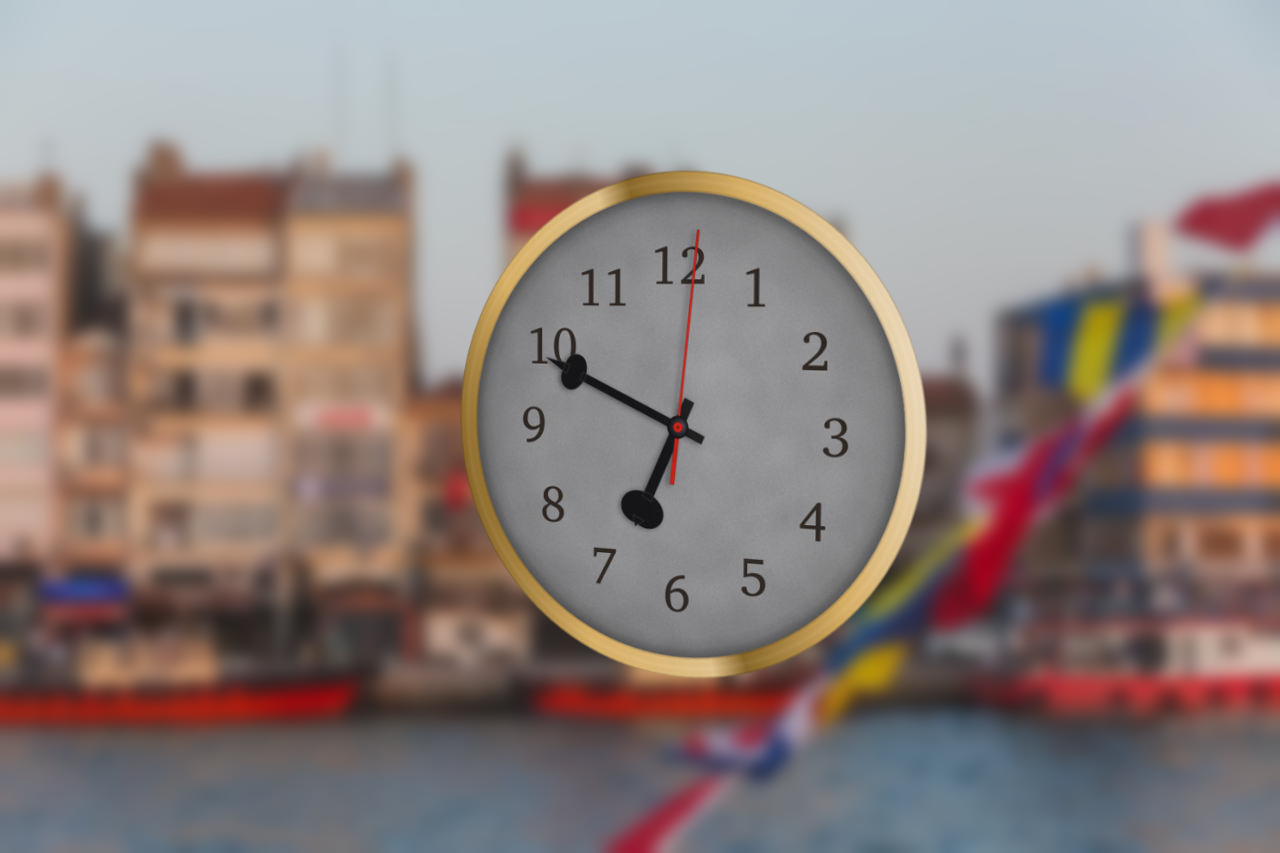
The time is 6:49:01
